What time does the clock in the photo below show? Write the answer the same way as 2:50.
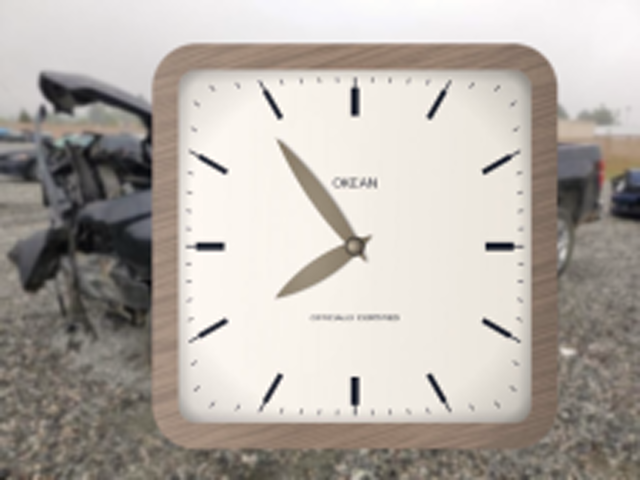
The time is 7:54
